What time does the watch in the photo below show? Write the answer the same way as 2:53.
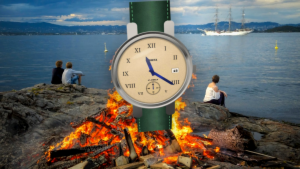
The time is 11:21
